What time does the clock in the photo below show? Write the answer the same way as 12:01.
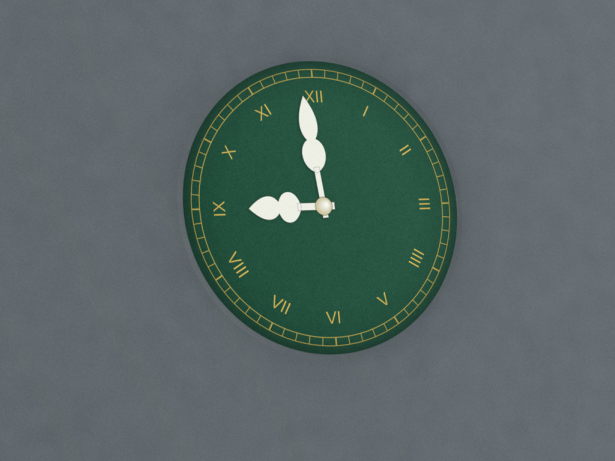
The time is 8:59
